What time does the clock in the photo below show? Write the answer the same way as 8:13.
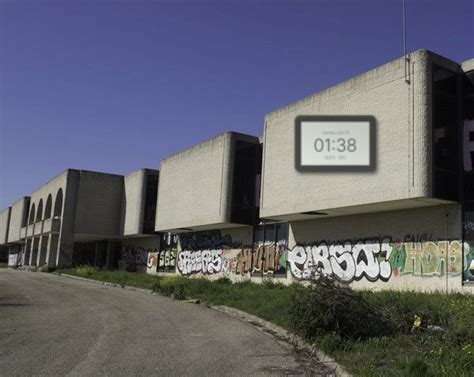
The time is 1:38
